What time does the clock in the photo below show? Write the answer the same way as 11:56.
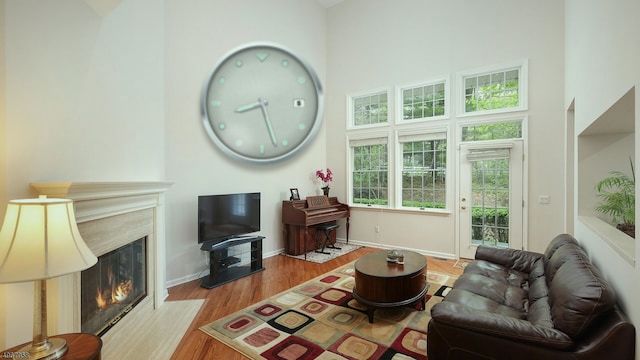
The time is 8:27
